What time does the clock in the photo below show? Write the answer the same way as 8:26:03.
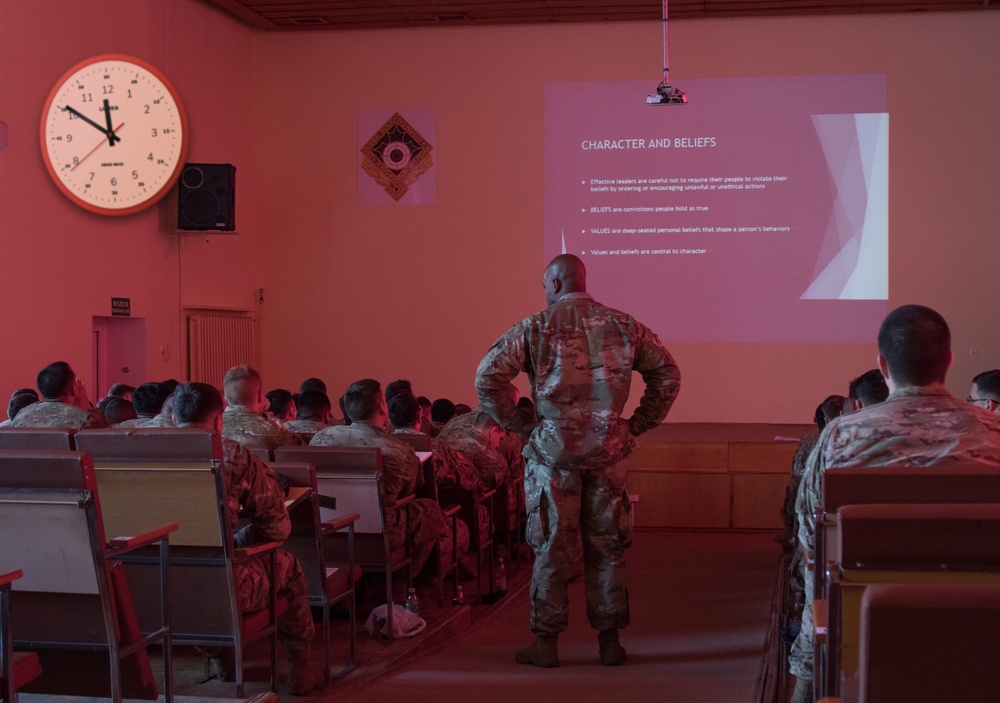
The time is 11:50:39
